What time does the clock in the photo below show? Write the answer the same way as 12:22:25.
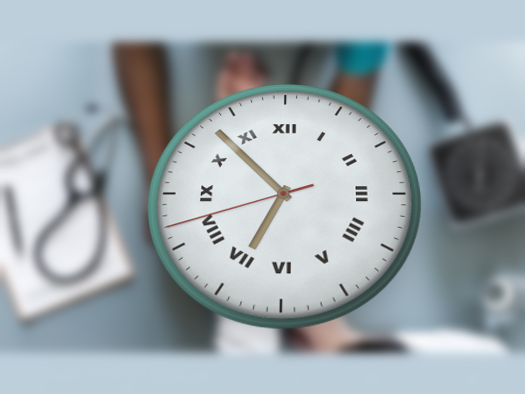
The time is 6:52:42
